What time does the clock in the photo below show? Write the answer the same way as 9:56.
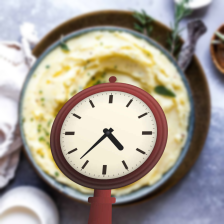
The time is 4:37
